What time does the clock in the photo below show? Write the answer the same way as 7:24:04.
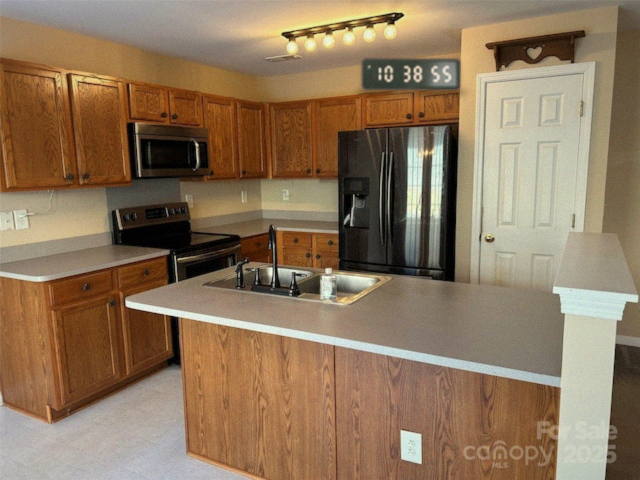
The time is 10:38:55
